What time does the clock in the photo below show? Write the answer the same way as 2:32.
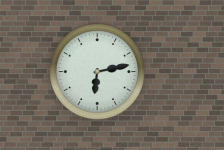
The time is 6:13
